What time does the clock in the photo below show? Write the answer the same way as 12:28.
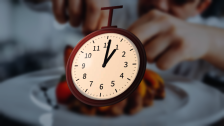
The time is 1:01
